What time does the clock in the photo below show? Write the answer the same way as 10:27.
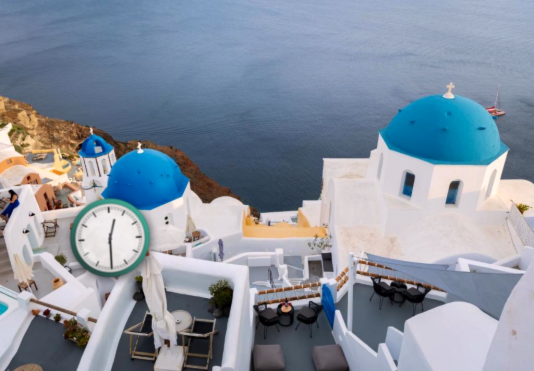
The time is 12:30
